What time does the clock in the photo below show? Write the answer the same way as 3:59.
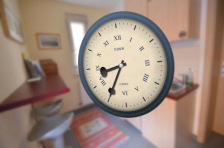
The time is 8:35
